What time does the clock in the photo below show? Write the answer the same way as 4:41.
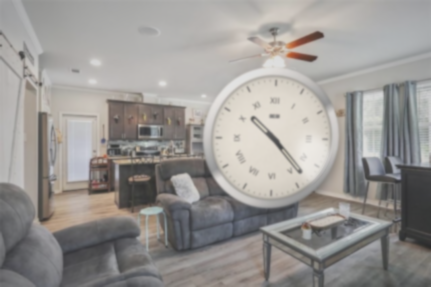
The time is 10:23
